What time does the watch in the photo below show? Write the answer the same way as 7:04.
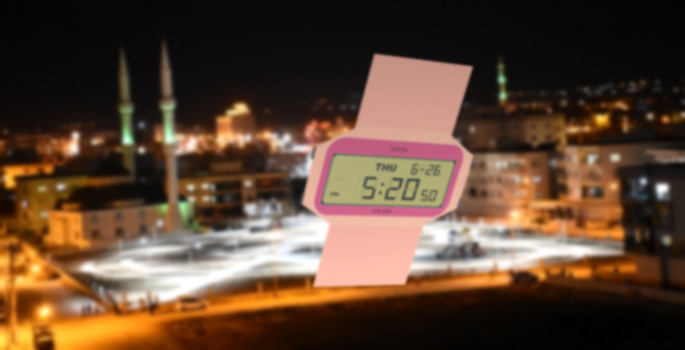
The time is 5:20
